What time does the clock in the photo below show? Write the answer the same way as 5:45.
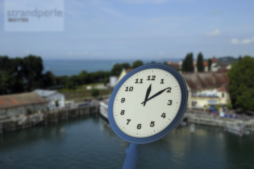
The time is 12:09
